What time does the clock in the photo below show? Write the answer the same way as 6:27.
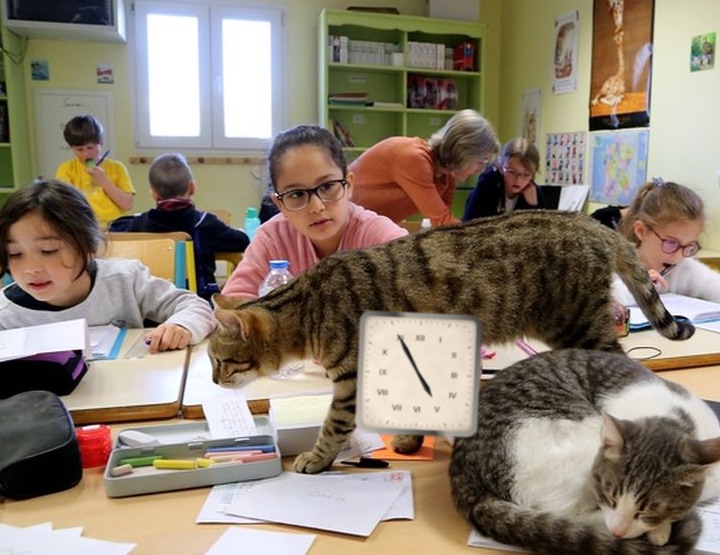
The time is 4:55
